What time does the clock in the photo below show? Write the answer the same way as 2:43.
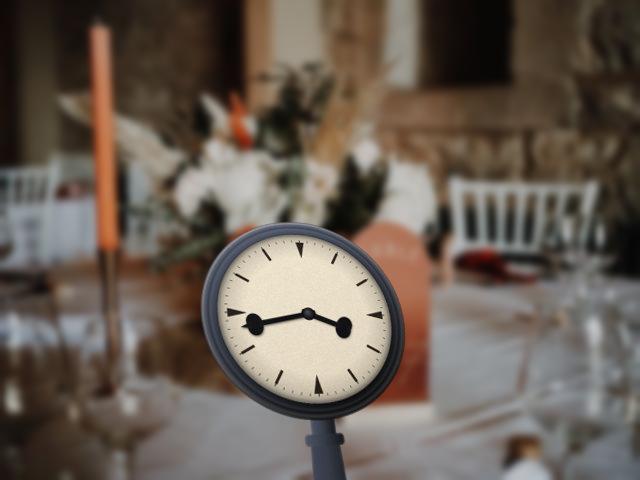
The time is 3:43
